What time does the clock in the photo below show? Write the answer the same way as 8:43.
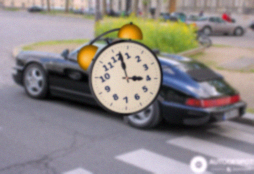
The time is 4:02
